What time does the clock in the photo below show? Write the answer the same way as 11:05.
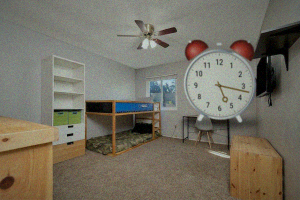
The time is 5:17
